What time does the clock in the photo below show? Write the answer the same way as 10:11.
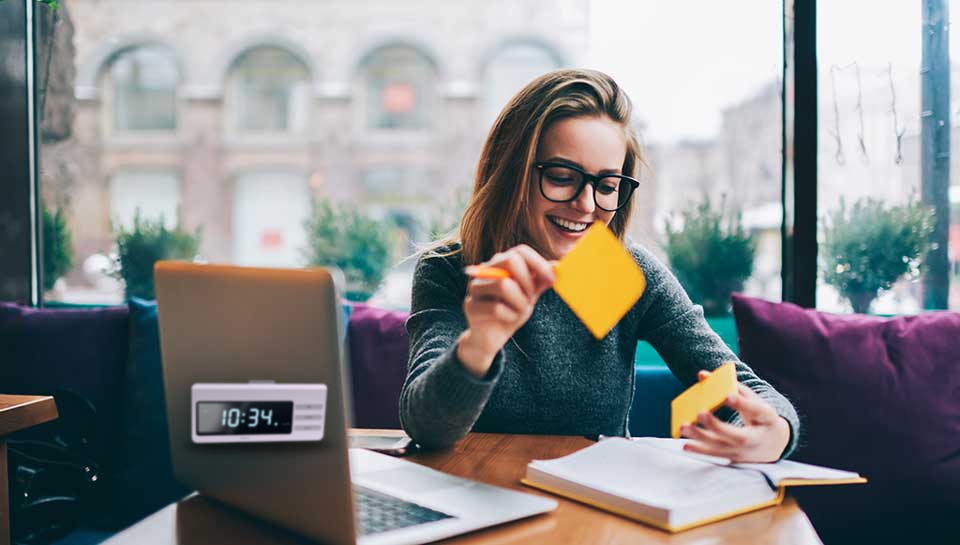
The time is 10:34
